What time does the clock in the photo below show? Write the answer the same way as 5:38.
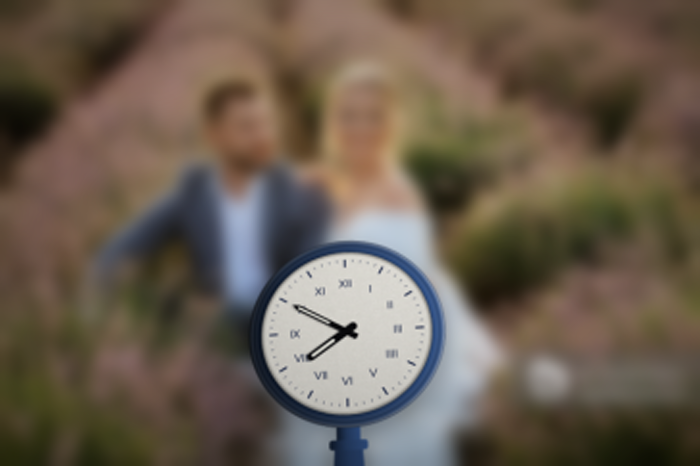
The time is 7:50
